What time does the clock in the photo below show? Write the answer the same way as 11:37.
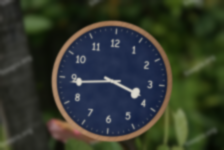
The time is 3:44
